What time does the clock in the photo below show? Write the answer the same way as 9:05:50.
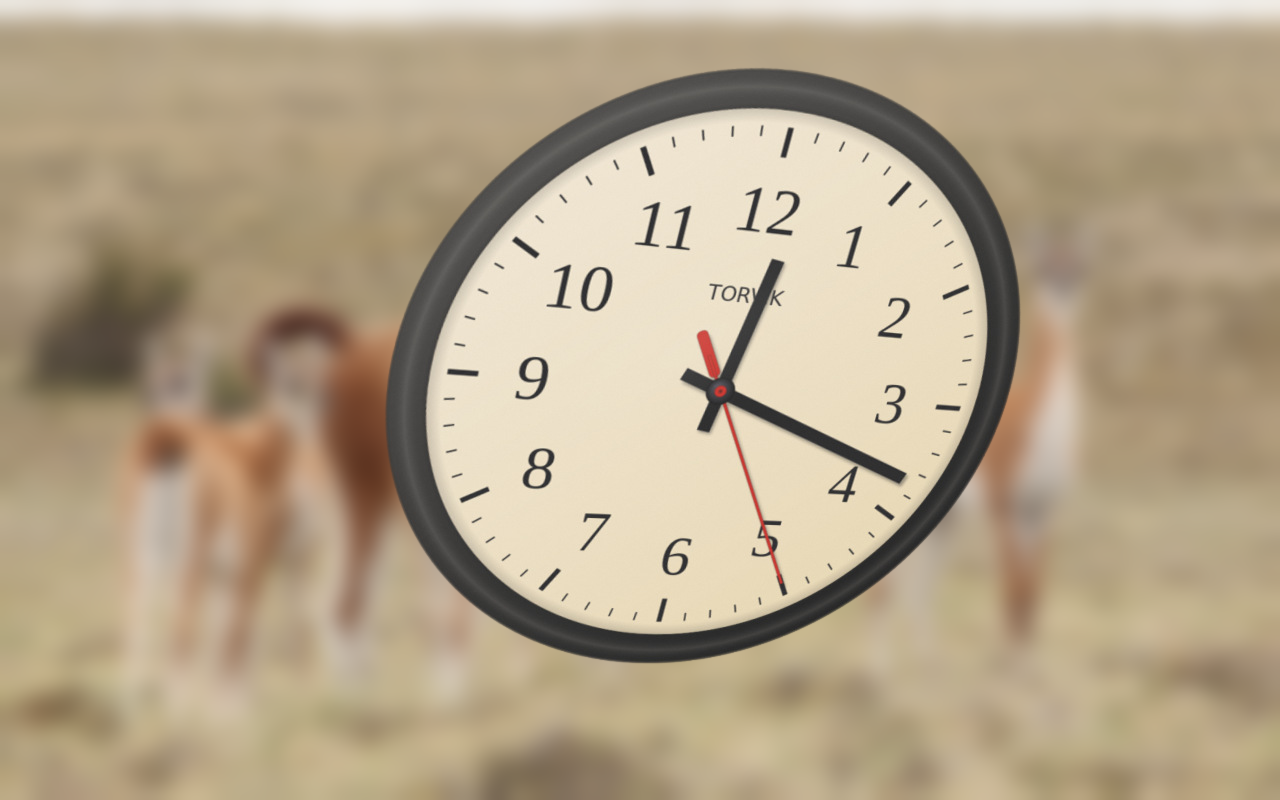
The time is 12:18:25
